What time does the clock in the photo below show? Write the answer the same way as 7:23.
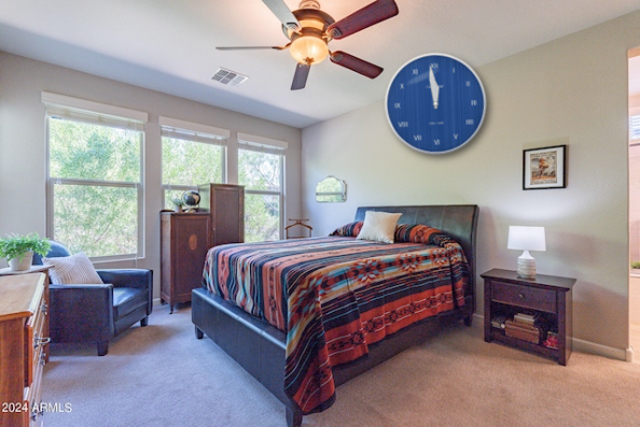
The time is 11:59
